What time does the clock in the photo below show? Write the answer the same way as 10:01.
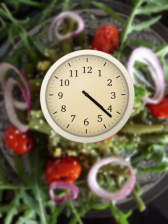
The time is 4:22
